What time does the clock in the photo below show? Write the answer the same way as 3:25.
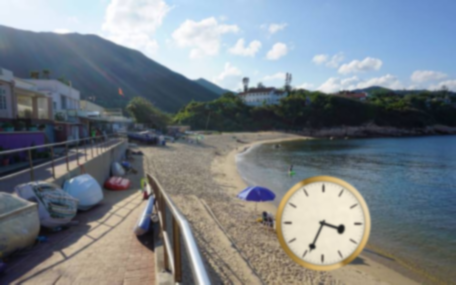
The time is 3:34
